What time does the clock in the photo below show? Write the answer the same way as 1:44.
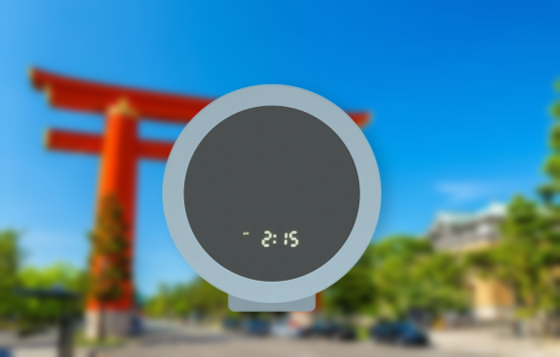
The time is 2:15
